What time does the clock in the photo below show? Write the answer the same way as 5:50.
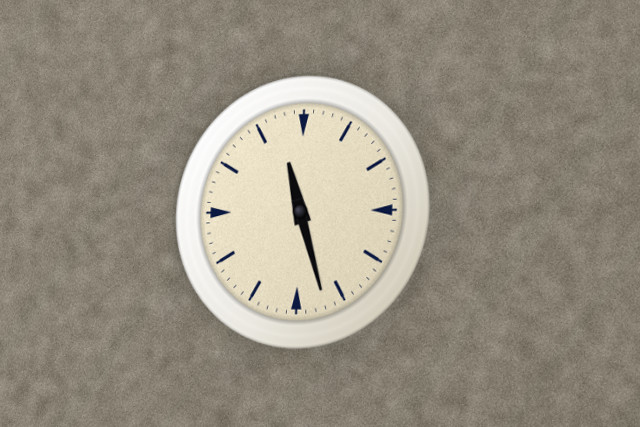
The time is 11:27
